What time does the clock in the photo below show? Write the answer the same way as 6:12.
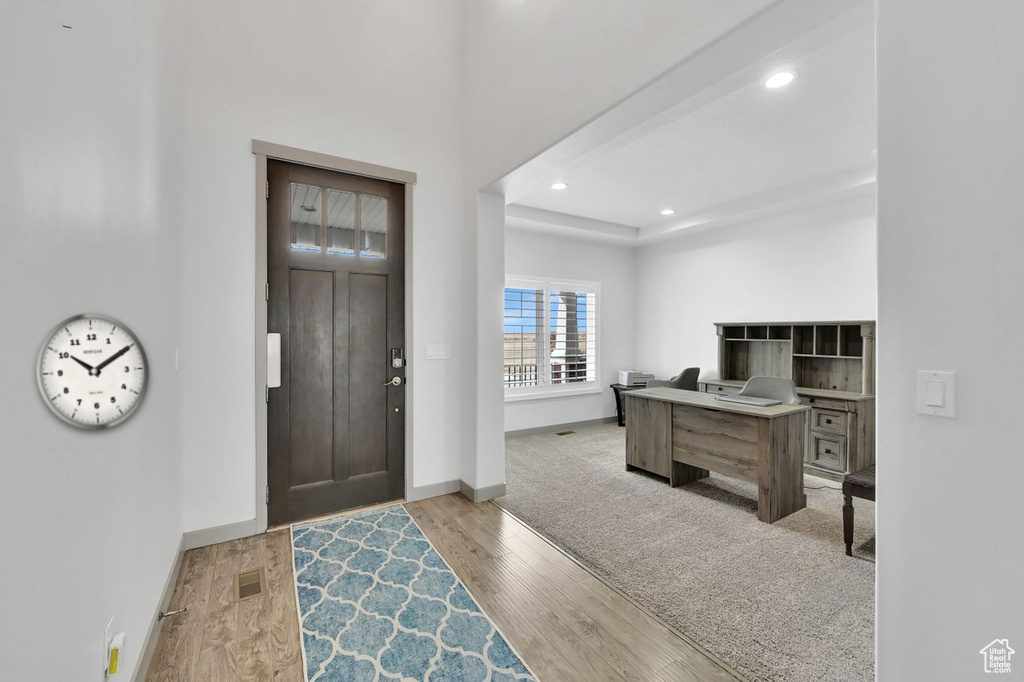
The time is 10:10
